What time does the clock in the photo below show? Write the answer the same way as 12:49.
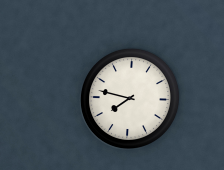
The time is 7:47
